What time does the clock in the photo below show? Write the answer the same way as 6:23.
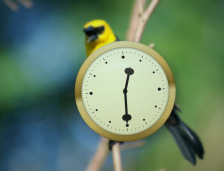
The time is 12:30
